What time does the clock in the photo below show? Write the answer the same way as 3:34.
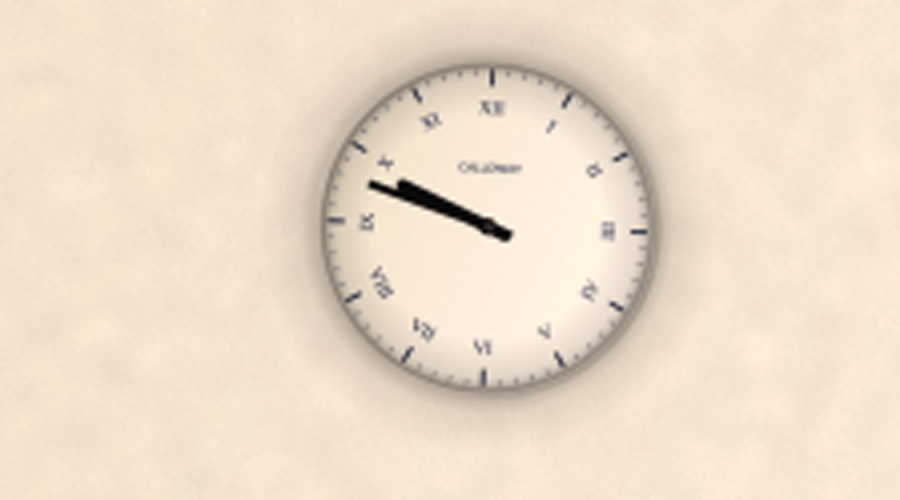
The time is 9:48
